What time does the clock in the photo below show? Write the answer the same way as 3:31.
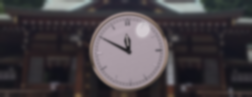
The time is 11:50
